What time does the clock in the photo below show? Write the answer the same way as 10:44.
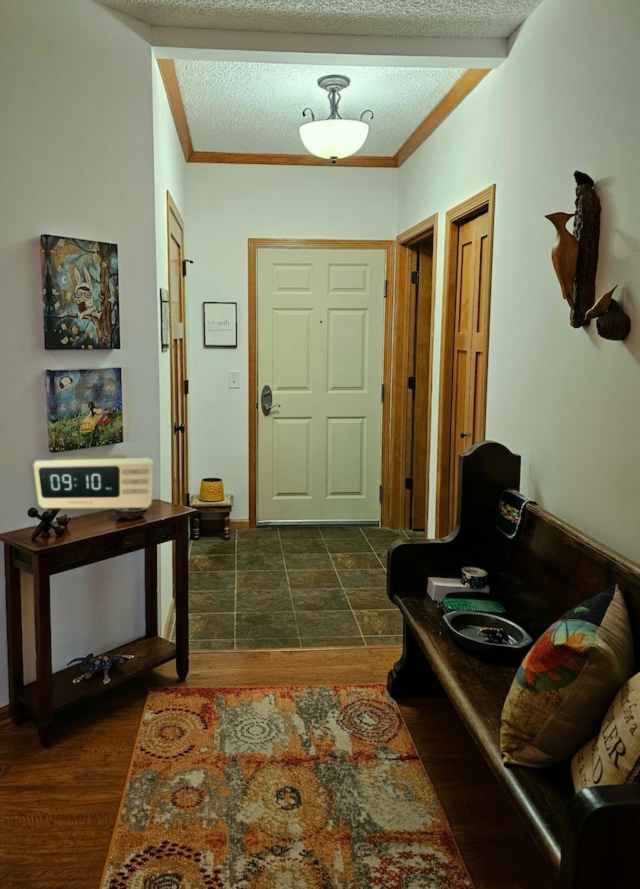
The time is 9:10
